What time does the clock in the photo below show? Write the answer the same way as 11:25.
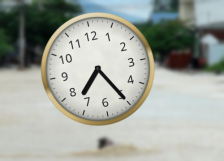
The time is 7:25
